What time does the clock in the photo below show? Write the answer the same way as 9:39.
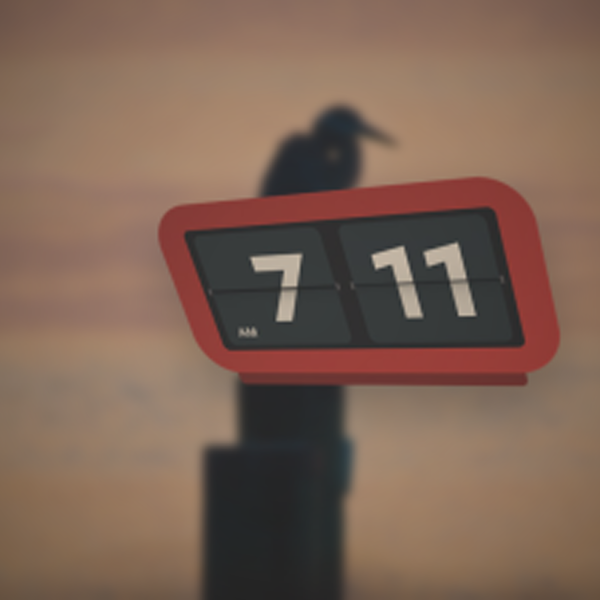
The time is 7:11
